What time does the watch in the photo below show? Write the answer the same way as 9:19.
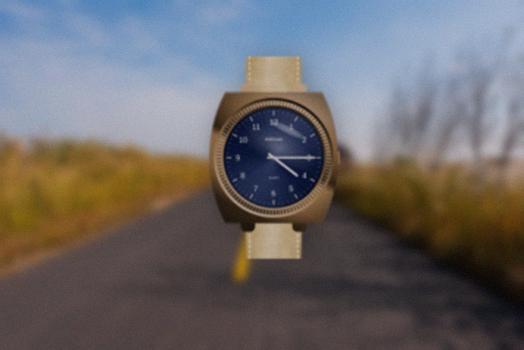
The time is 4:15
